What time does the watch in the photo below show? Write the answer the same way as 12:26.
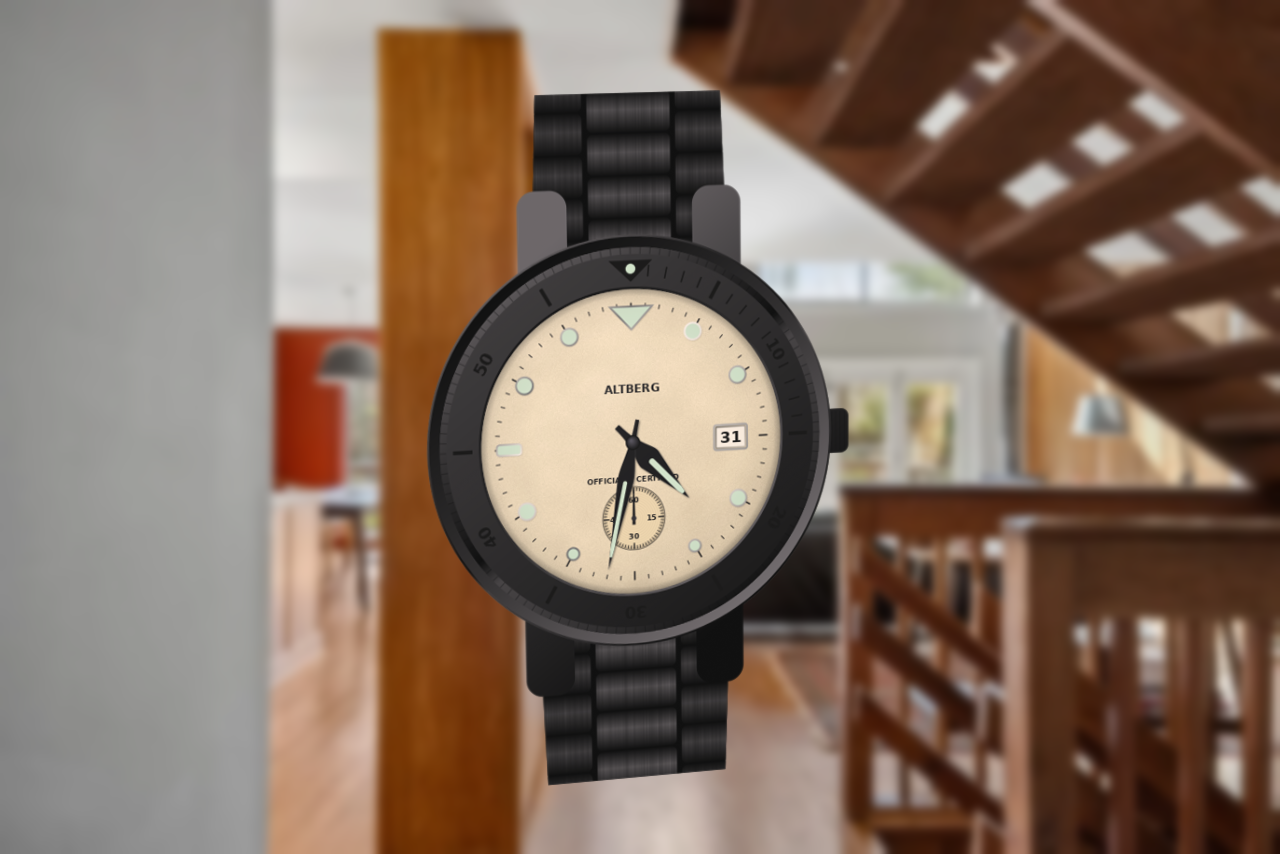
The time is 4:32
